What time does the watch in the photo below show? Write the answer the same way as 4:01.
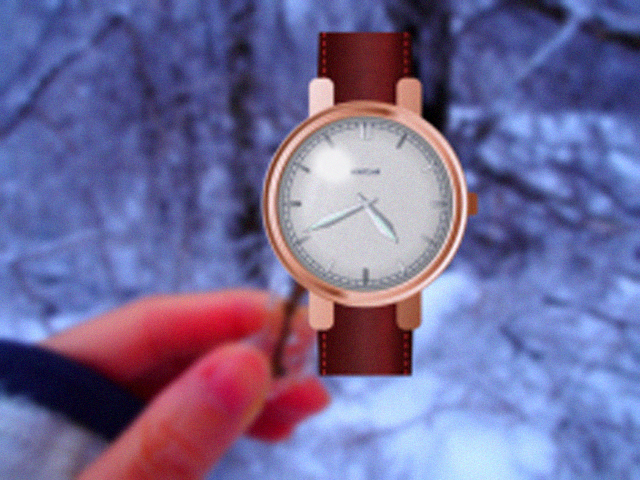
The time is 4:41
